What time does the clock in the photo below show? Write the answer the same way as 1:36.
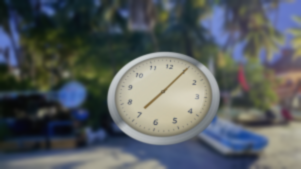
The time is 7:05
